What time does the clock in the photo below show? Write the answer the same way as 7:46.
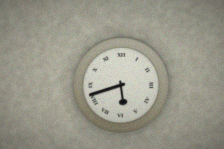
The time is 5:42
